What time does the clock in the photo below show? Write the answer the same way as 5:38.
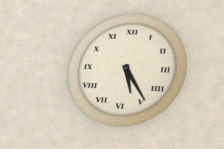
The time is 5:24
